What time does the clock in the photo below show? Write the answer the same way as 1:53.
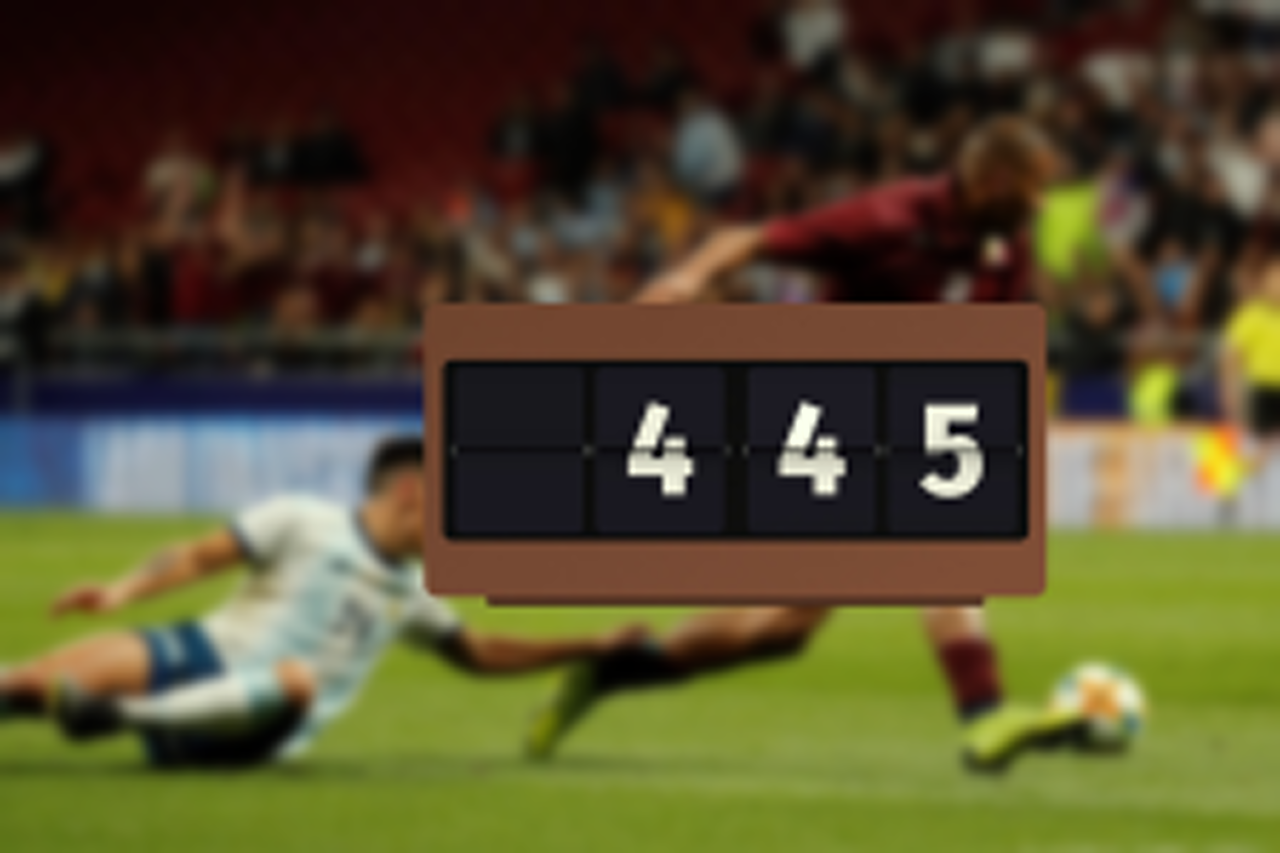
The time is 4:45
